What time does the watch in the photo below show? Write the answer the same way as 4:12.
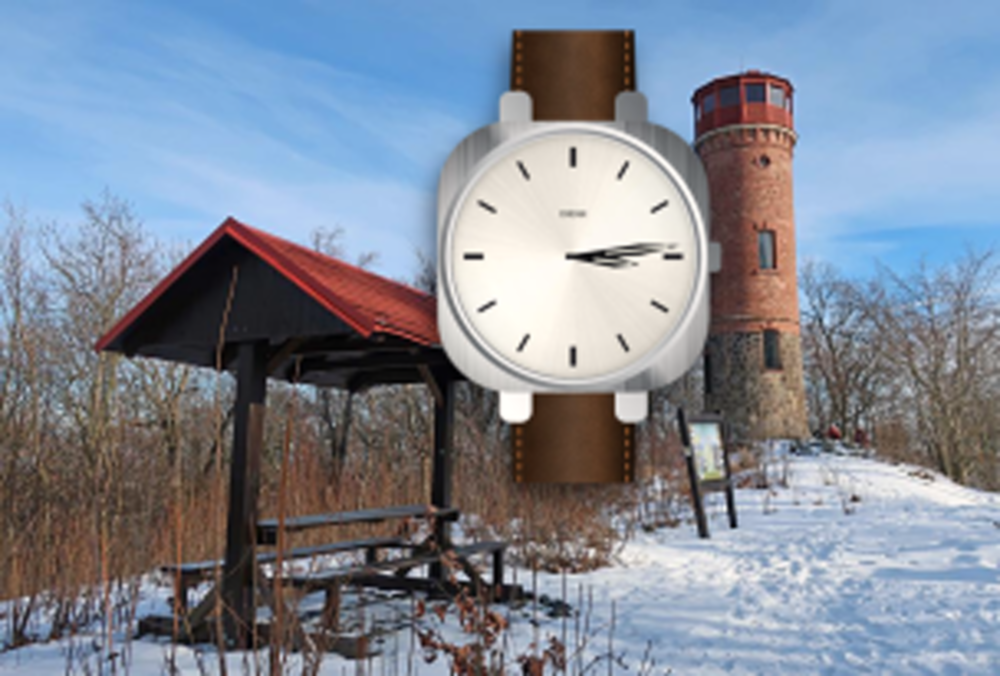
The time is 3:14
